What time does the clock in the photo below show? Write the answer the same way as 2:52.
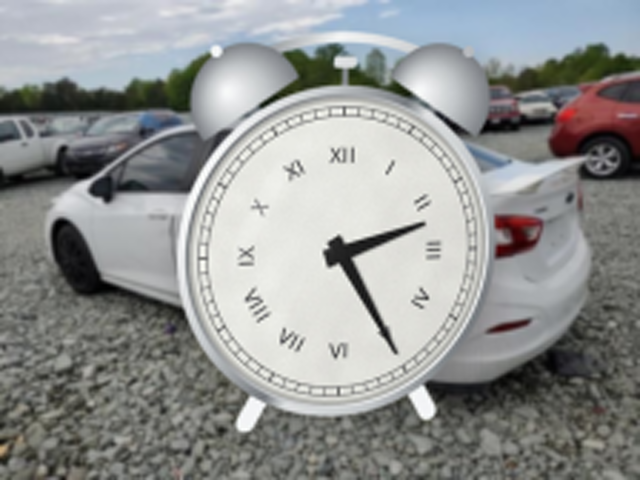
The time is 2:25
